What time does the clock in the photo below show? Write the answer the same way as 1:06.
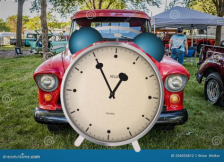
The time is 12:55
